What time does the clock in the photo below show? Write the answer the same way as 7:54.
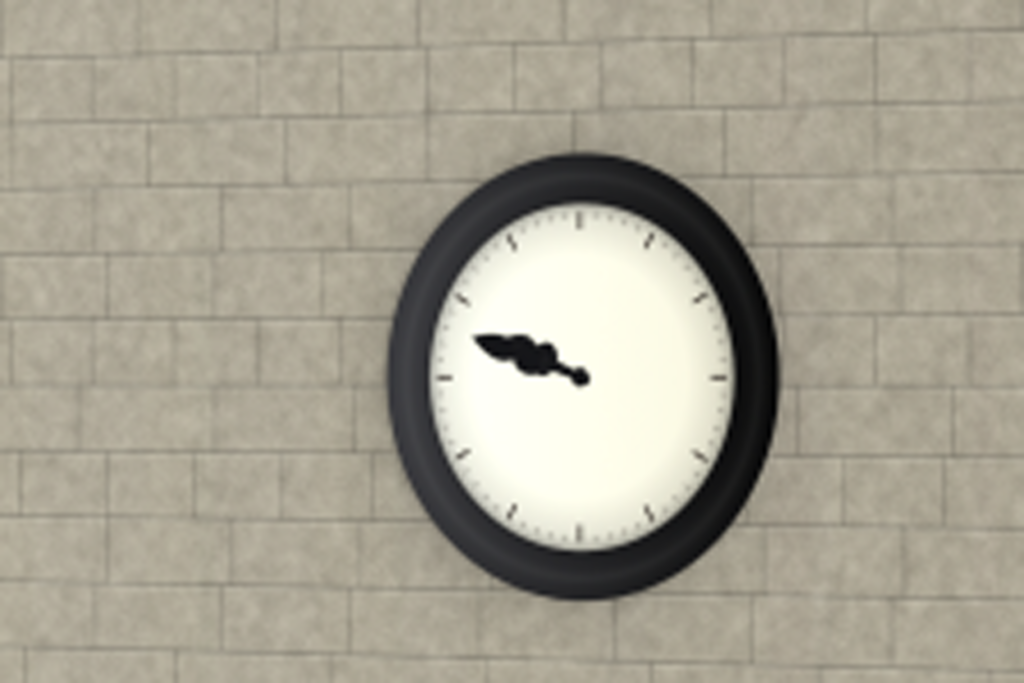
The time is 9:48
